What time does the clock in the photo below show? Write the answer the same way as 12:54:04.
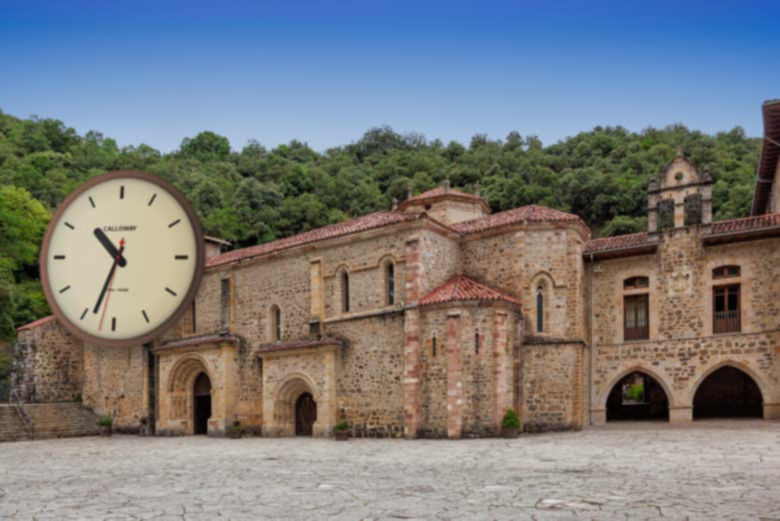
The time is 10:33:32
